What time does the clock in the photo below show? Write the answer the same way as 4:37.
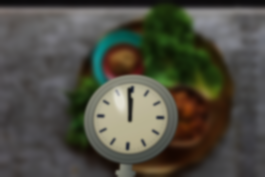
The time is 11:59
